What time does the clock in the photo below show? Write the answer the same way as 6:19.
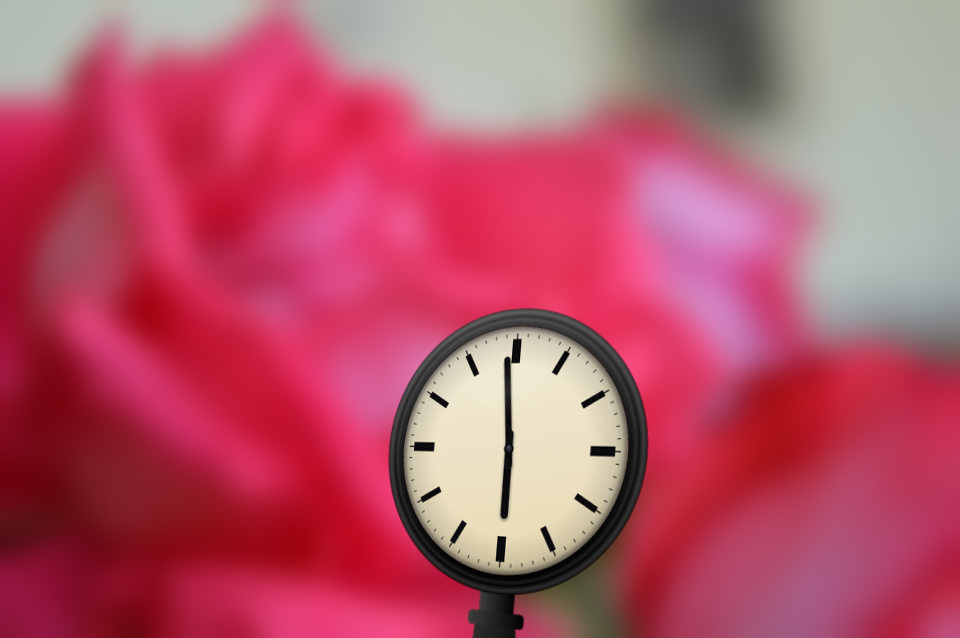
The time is 5:59
